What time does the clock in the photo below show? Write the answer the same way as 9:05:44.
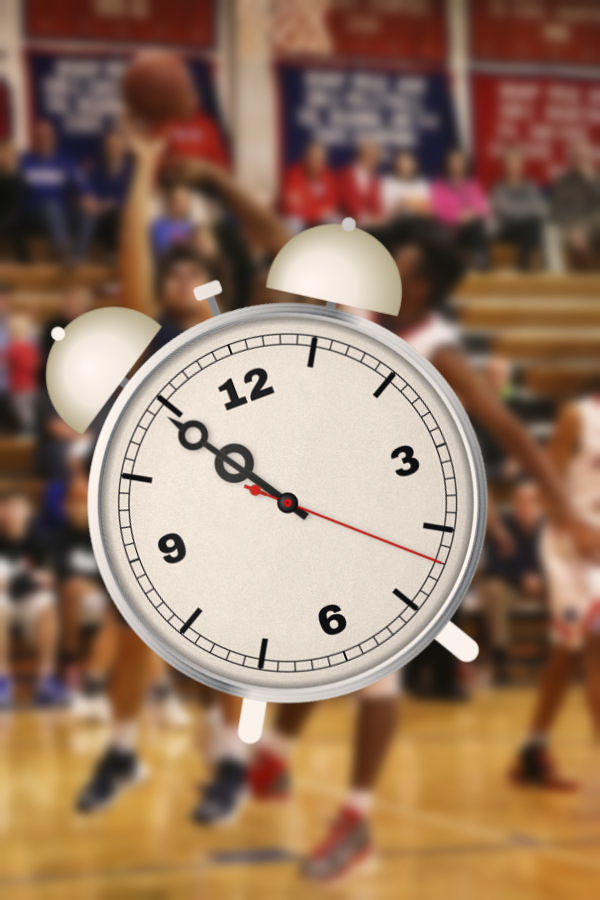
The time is 10:54:22
